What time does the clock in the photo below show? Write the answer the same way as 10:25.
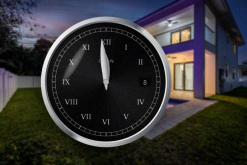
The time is 11:59
